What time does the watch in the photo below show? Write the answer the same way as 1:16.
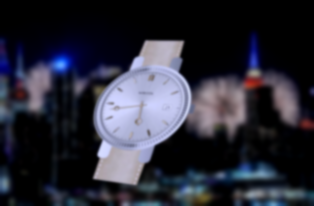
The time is 5:43
